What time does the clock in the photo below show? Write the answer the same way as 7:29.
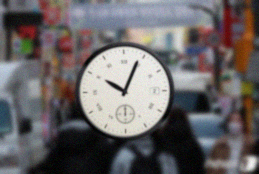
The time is 10:04
